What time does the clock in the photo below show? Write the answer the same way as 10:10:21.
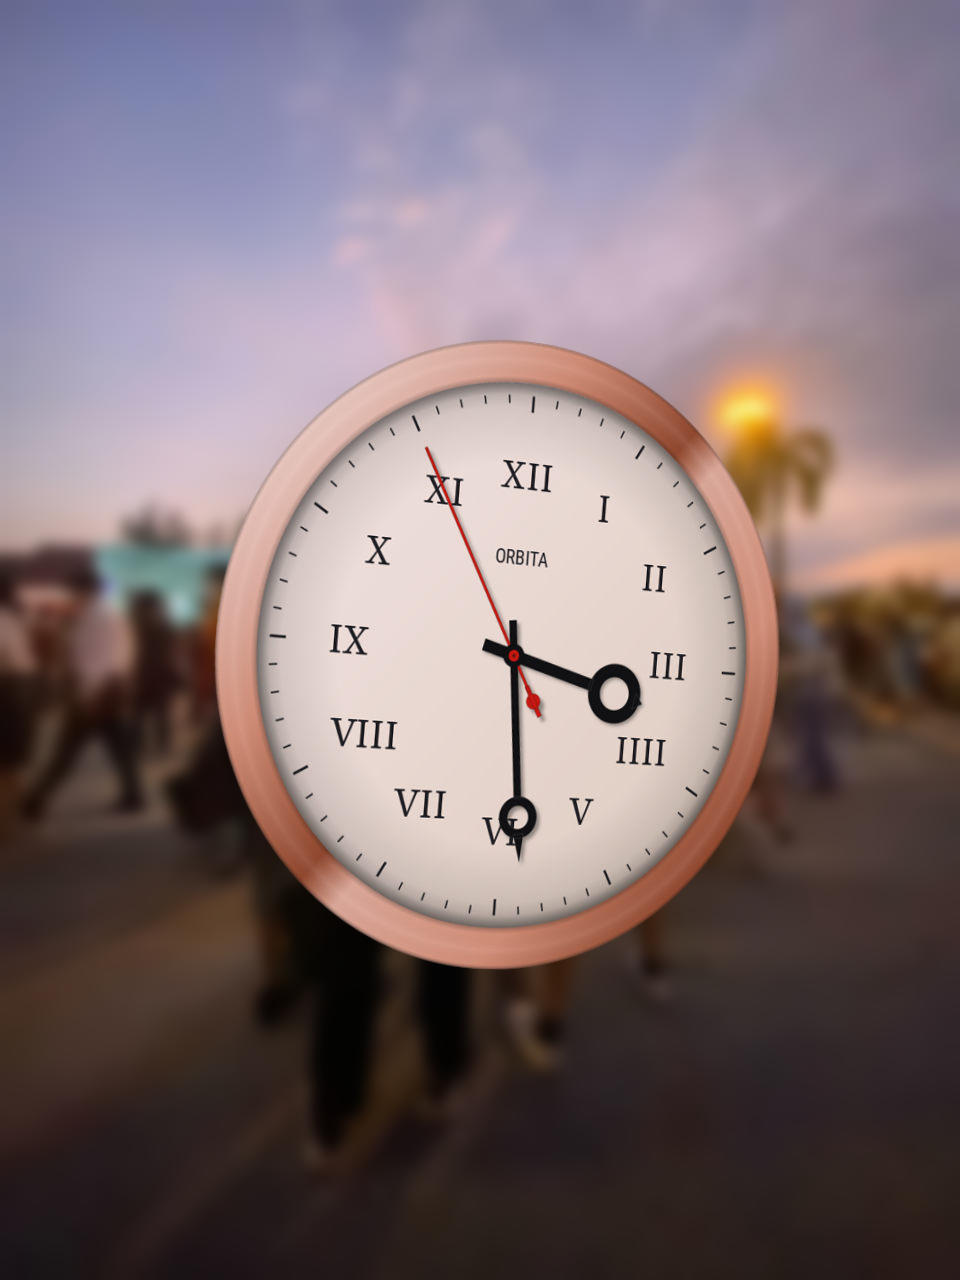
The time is 3:28:55
